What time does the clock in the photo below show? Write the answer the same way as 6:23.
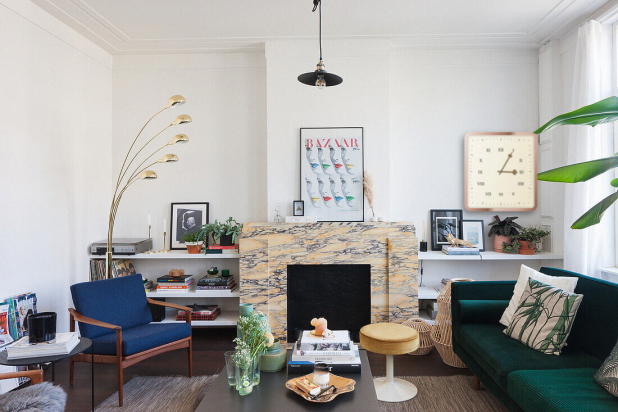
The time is 3:05
